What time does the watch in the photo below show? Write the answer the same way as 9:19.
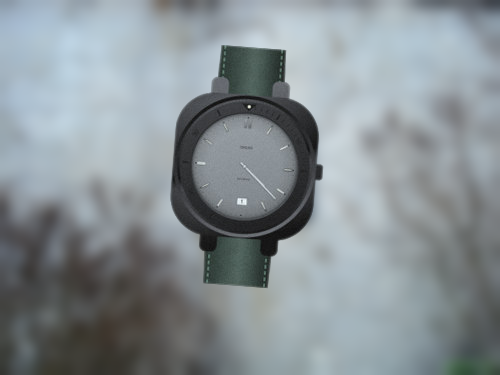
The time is 4:22
